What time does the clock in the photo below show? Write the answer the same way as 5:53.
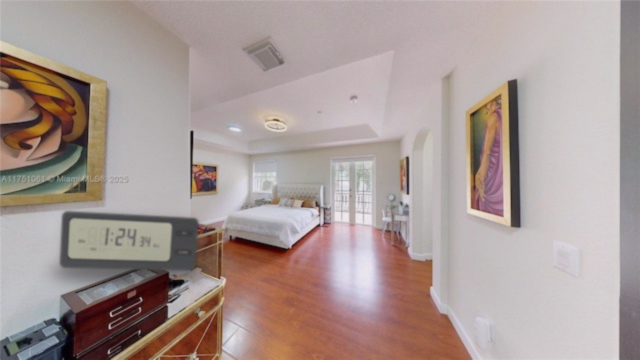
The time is 1:24
